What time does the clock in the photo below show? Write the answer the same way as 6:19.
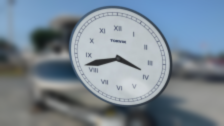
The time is 3:42
